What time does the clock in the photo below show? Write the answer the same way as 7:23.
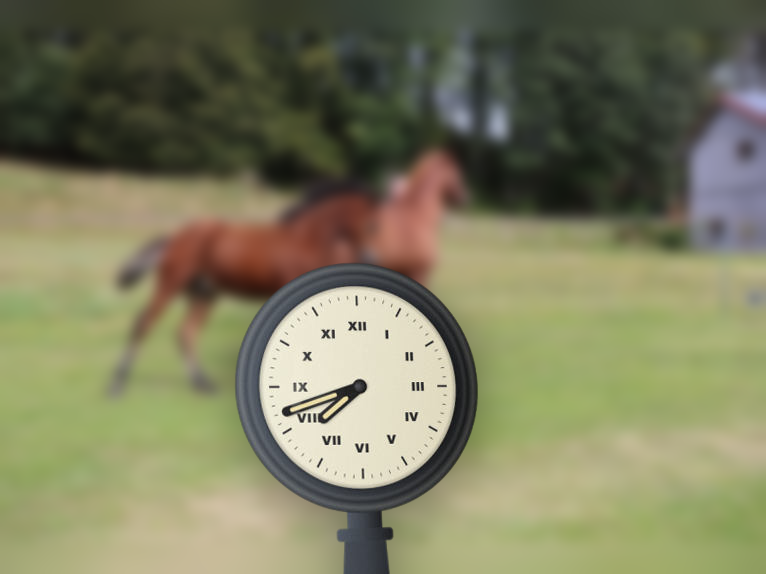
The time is 7:42
